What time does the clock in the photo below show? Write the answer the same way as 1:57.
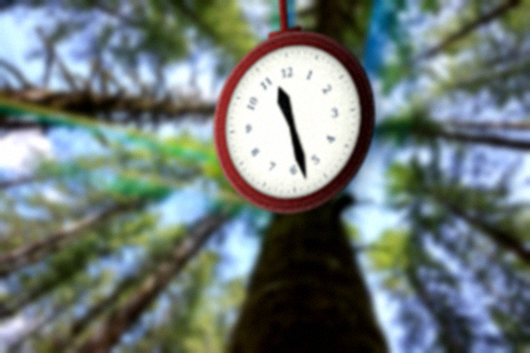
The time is 11:28
